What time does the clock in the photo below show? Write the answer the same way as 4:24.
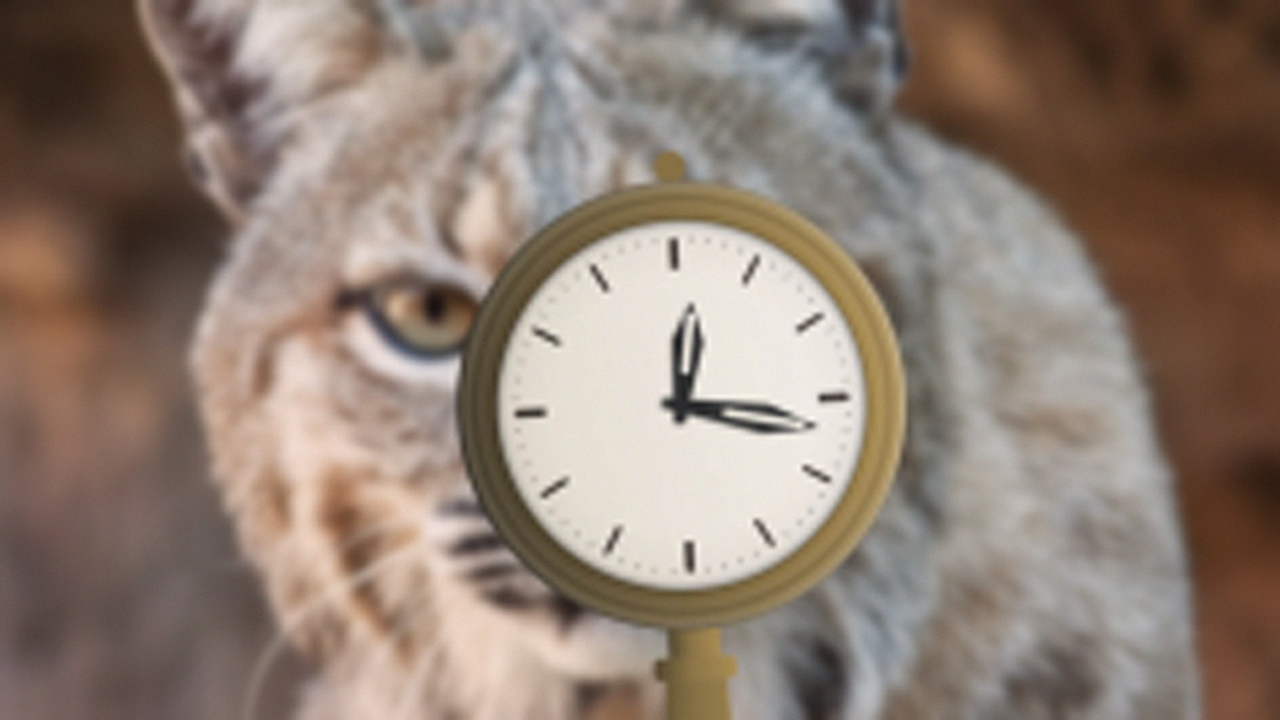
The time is 12:17
